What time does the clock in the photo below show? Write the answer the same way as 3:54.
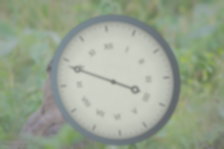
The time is 3:49
